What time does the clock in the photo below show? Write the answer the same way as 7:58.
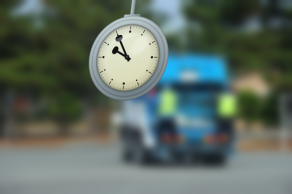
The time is 9:55
